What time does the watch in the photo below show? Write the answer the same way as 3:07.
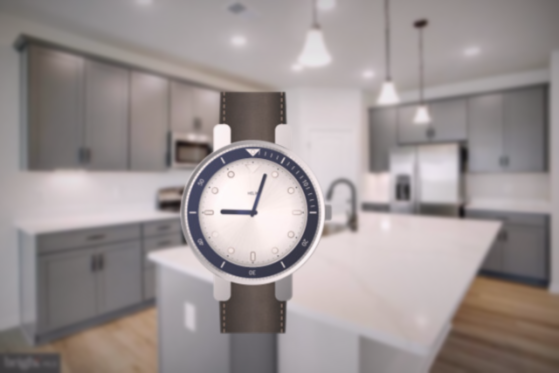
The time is 9:03
